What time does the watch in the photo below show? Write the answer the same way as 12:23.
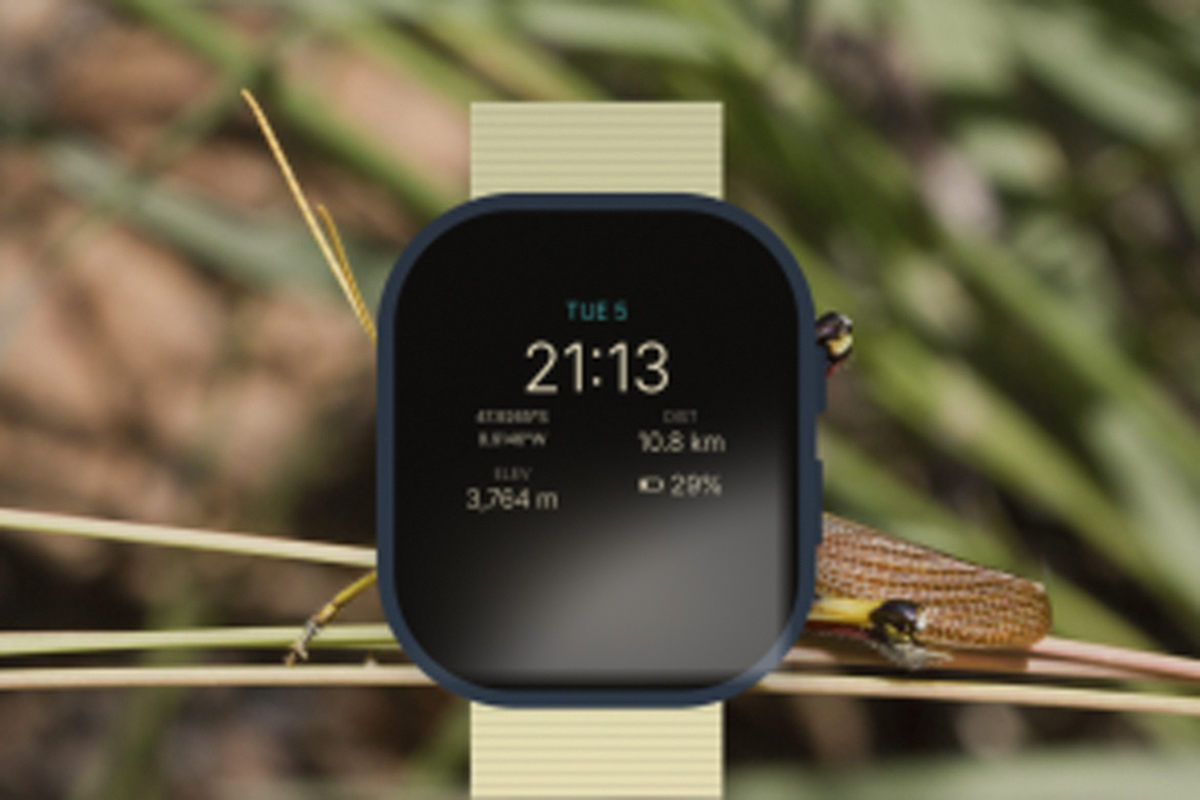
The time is 21:13
